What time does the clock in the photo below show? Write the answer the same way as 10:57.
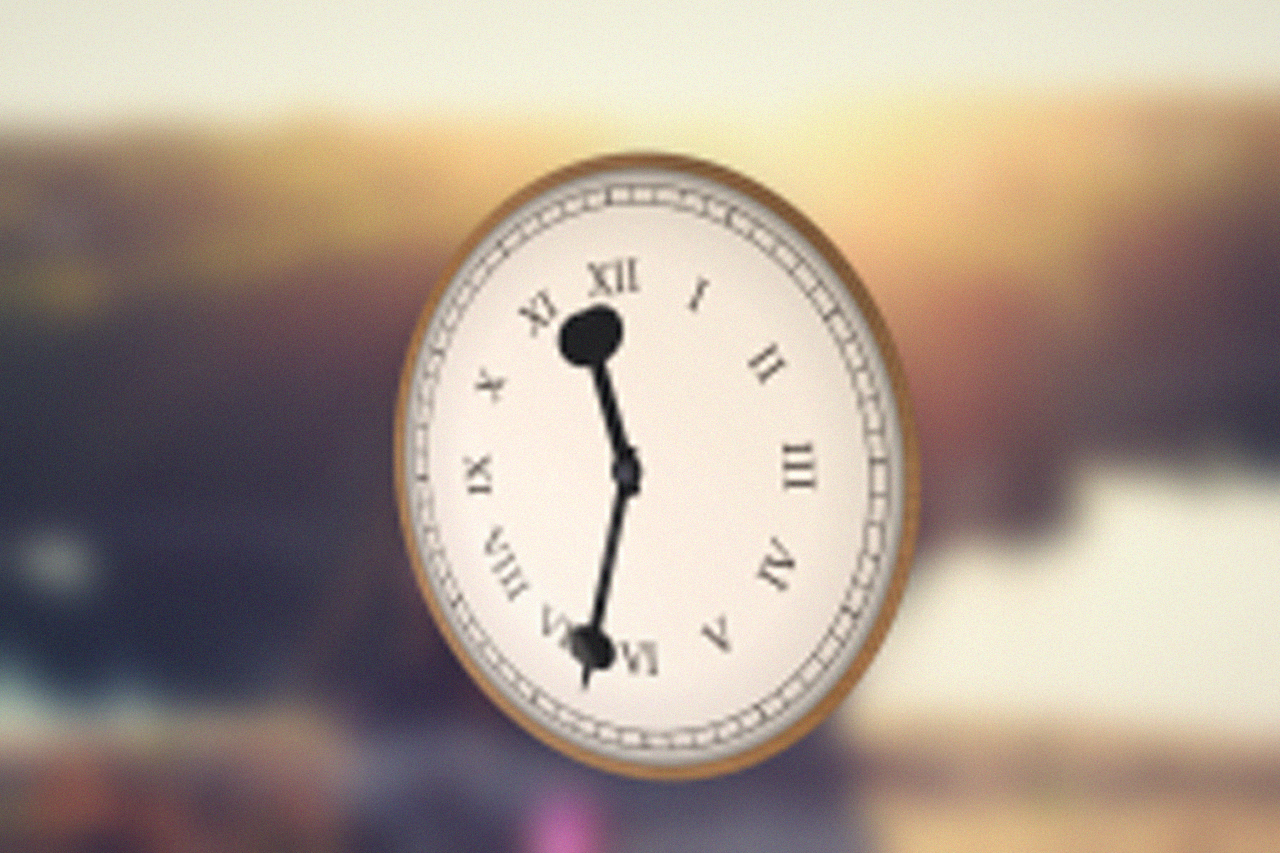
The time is 11:33
